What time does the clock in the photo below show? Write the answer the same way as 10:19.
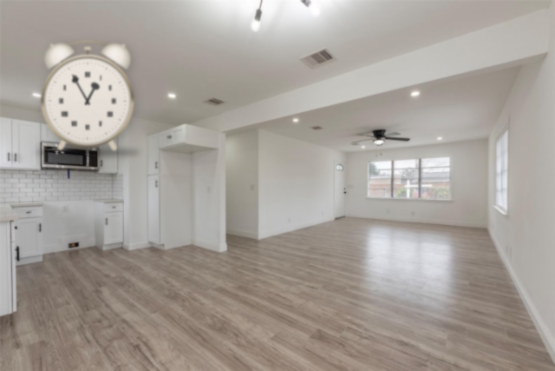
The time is 12:55
